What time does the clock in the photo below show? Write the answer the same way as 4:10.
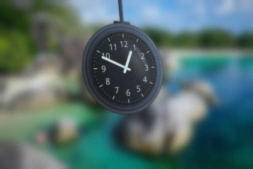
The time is 12:49
